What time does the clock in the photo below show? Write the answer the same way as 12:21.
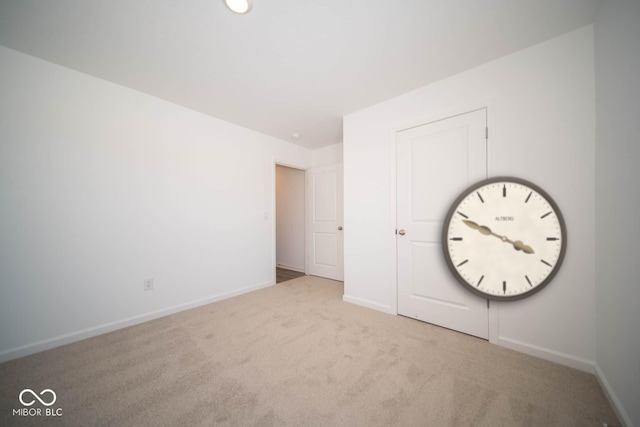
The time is 3:49
